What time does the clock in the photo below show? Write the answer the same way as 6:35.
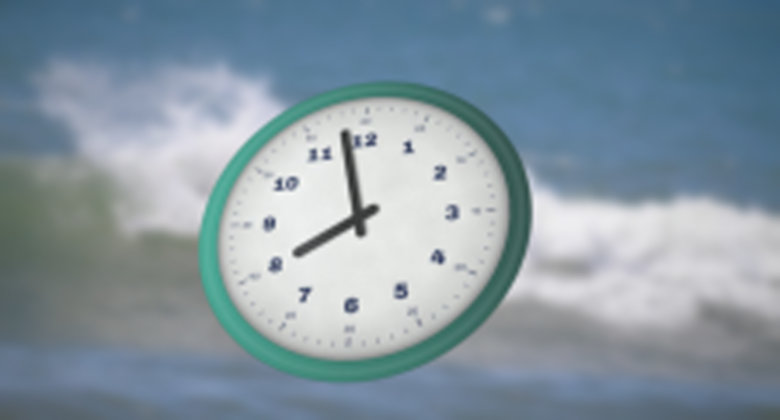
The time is 7:58
